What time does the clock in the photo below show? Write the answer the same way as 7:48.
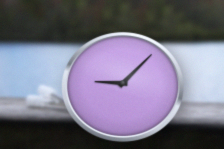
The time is 9:07
